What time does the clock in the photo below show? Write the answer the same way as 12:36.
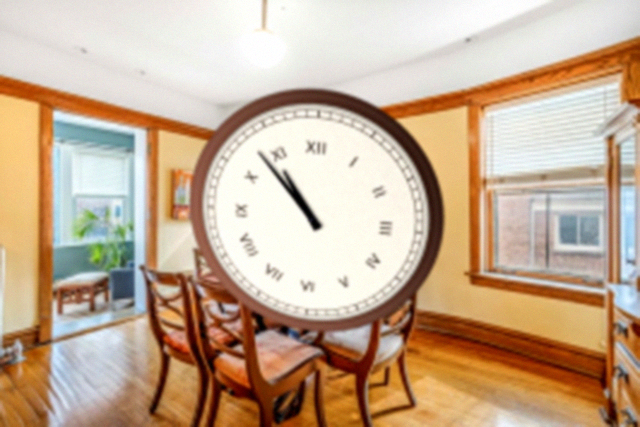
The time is 10:53
